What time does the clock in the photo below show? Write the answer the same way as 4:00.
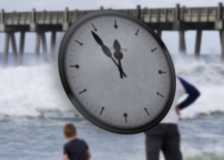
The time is 11:54
